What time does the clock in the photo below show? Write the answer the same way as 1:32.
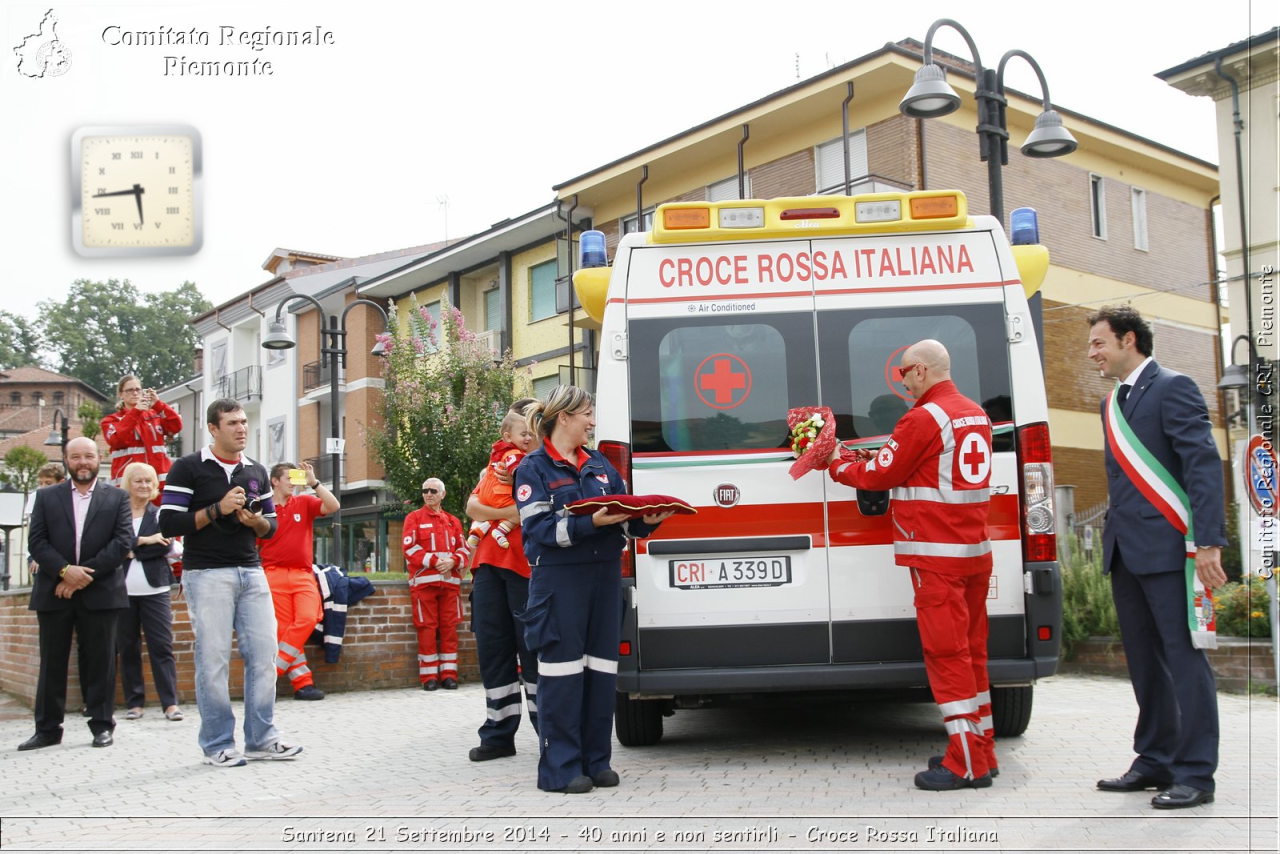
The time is 5:44
